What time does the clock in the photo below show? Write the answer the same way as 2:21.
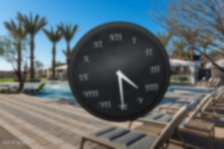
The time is 4:30
